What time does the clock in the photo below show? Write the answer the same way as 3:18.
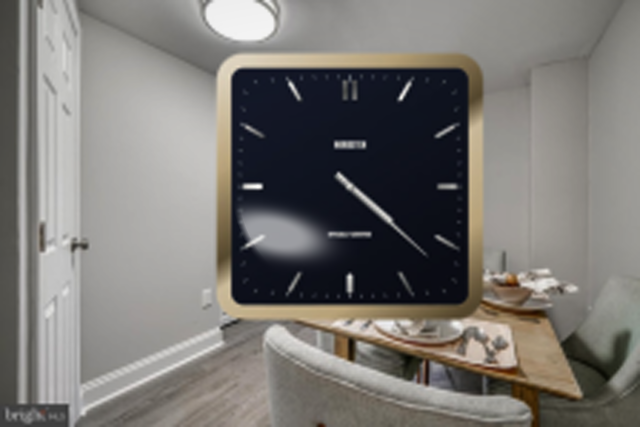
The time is 4:22
